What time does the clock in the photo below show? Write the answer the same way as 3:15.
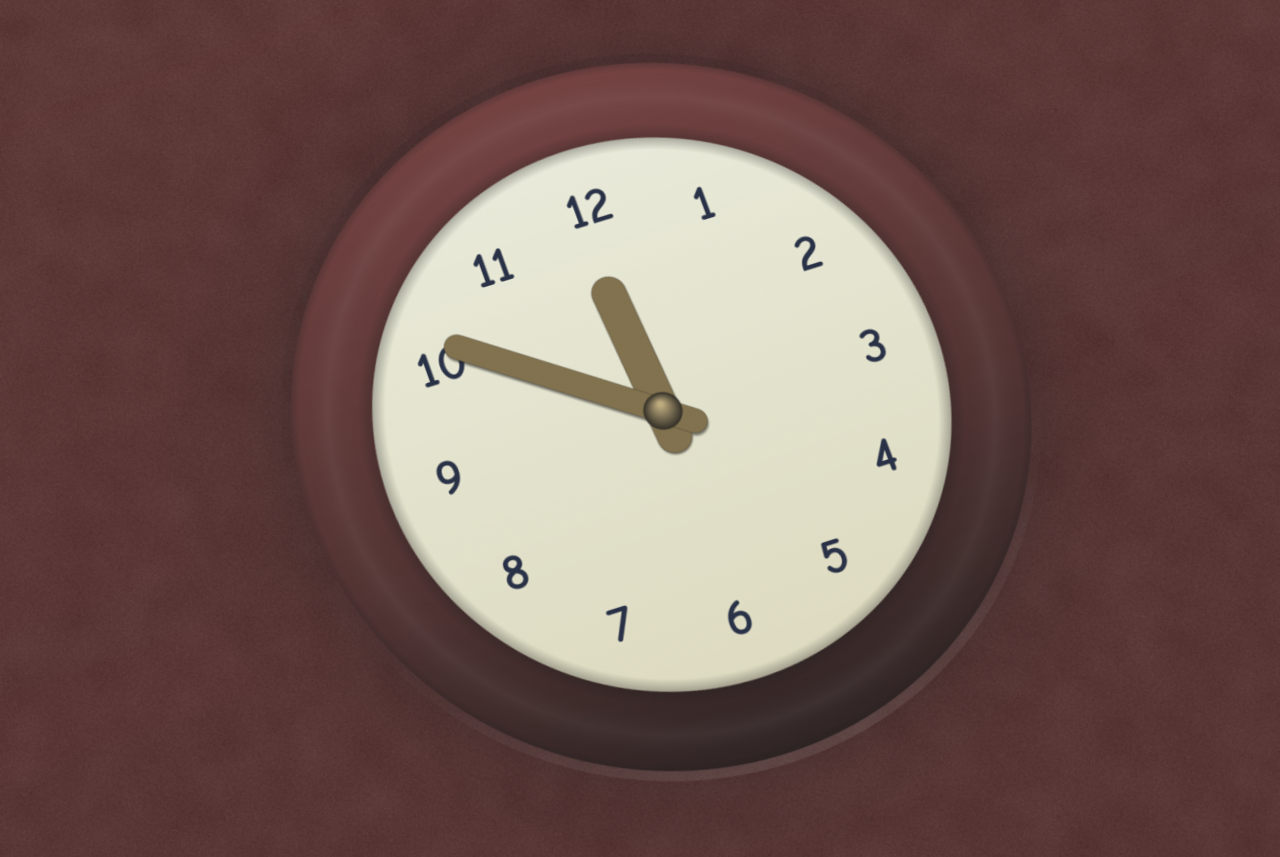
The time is 11:51
